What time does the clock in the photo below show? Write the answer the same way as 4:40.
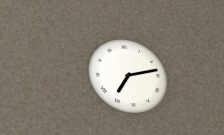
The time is 7:13
